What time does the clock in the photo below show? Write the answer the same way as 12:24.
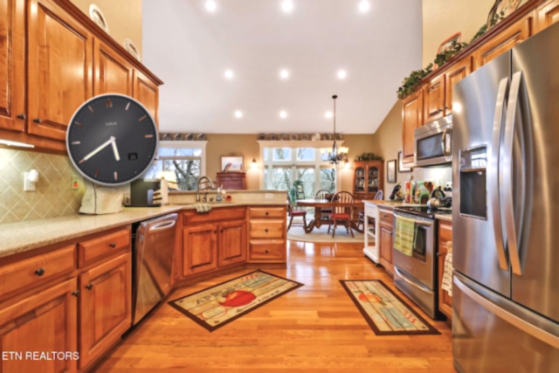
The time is 5:40
